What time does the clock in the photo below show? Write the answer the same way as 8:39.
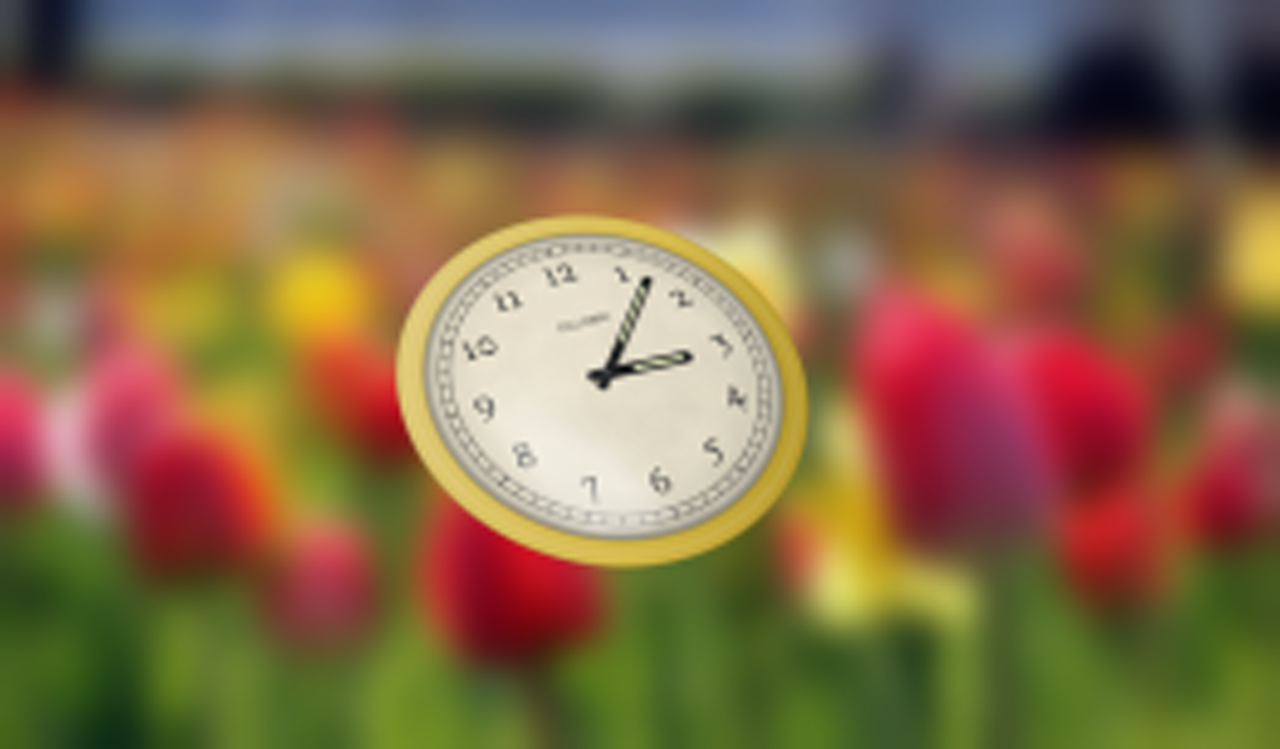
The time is 3:07
